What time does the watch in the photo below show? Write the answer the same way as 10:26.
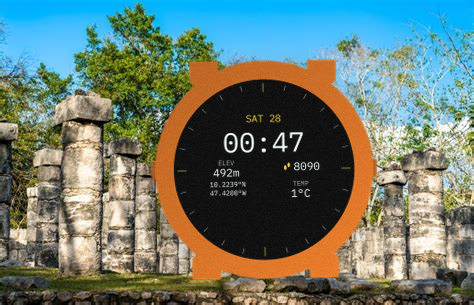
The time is 0:47
